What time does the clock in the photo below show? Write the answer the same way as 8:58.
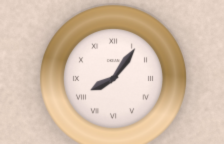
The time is 8:06
